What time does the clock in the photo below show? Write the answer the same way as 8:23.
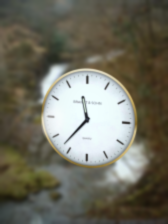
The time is 11:37
